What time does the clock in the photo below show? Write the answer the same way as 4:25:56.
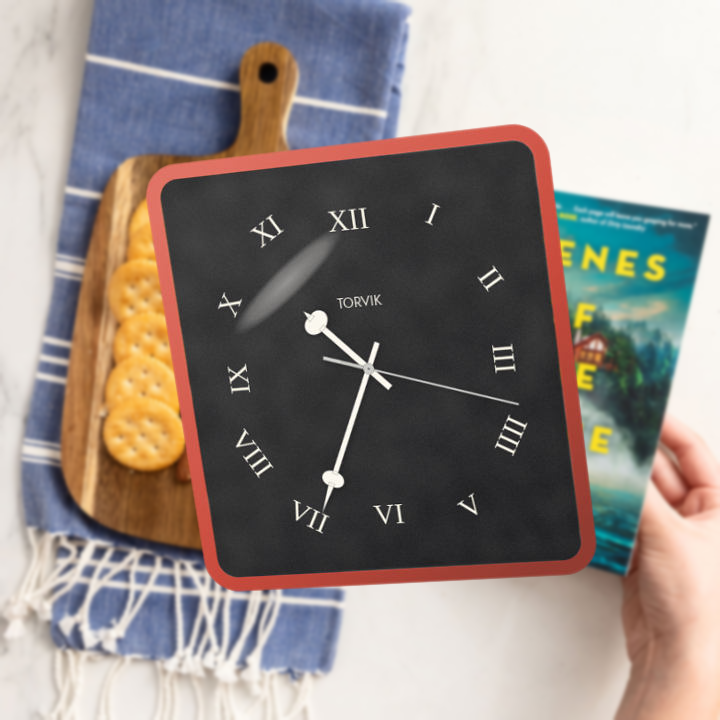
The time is 10:34:18
